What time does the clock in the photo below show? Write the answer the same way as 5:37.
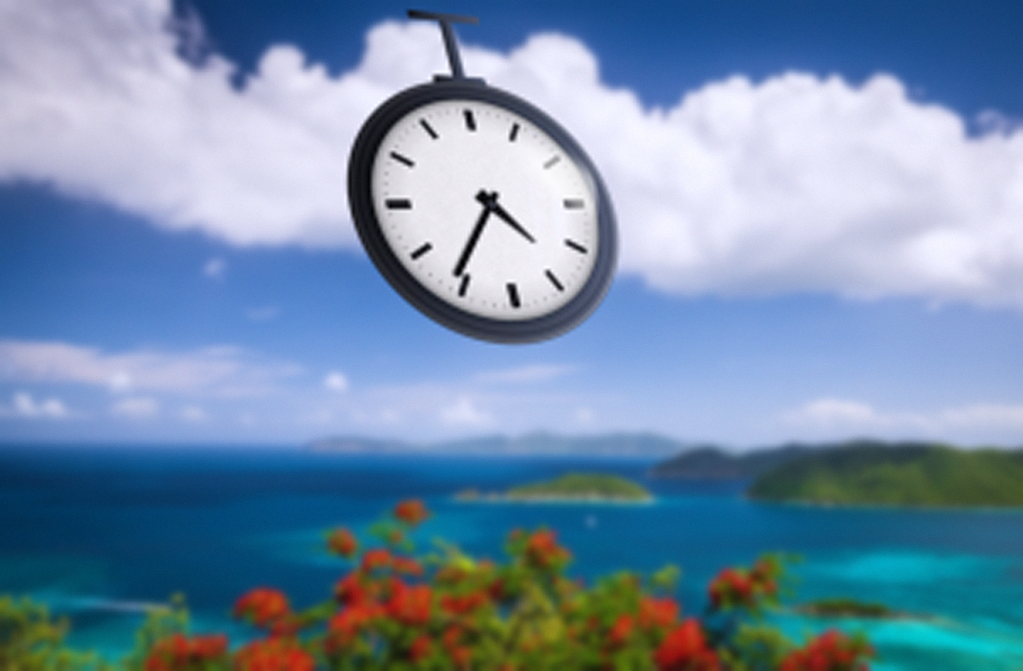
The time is 4:36
